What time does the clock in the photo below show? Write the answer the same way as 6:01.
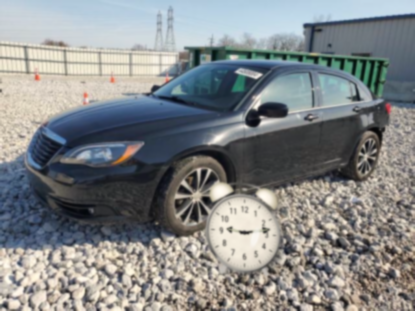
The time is 9:13
